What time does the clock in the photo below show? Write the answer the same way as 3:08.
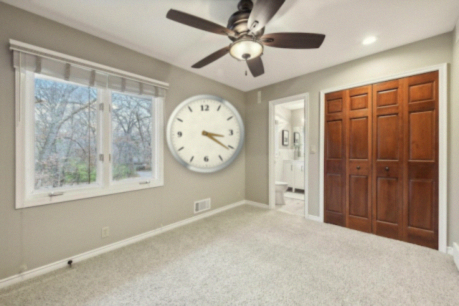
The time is 3:21
